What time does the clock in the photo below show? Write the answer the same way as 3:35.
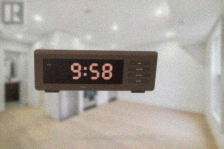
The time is 9:58
